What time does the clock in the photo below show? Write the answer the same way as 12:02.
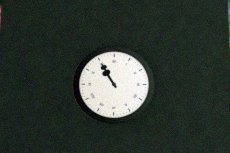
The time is 10:55
